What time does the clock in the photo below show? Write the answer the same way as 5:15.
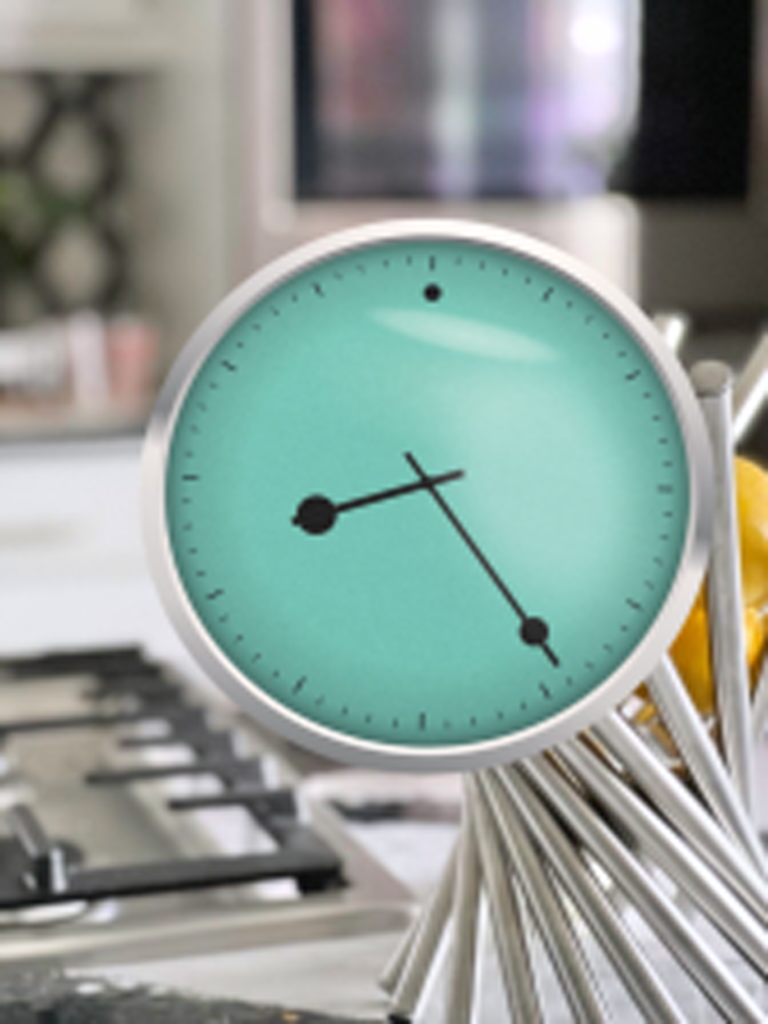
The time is 8:24
